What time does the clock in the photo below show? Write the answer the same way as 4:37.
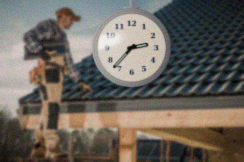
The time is 2:37
